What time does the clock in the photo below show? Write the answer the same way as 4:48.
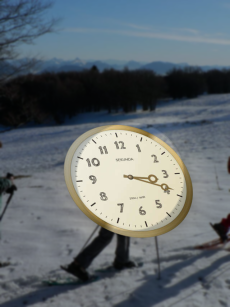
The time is 3:19
